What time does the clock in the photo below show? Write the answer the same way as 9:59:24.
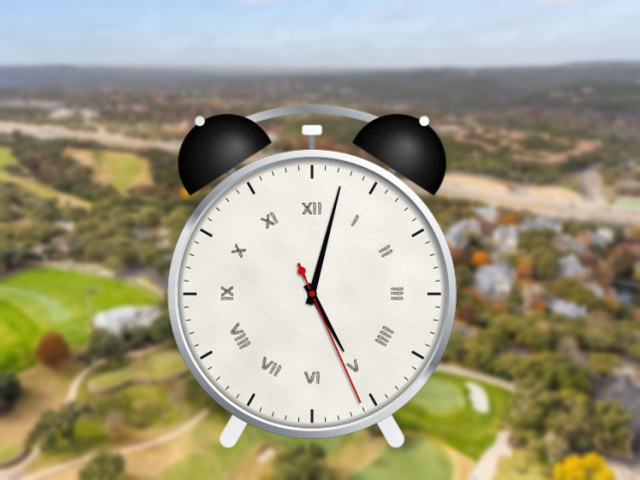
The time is 5:02:26
